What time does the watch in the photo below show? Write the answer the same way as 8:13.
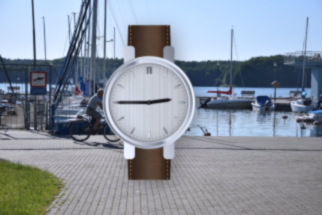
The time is 2:45
